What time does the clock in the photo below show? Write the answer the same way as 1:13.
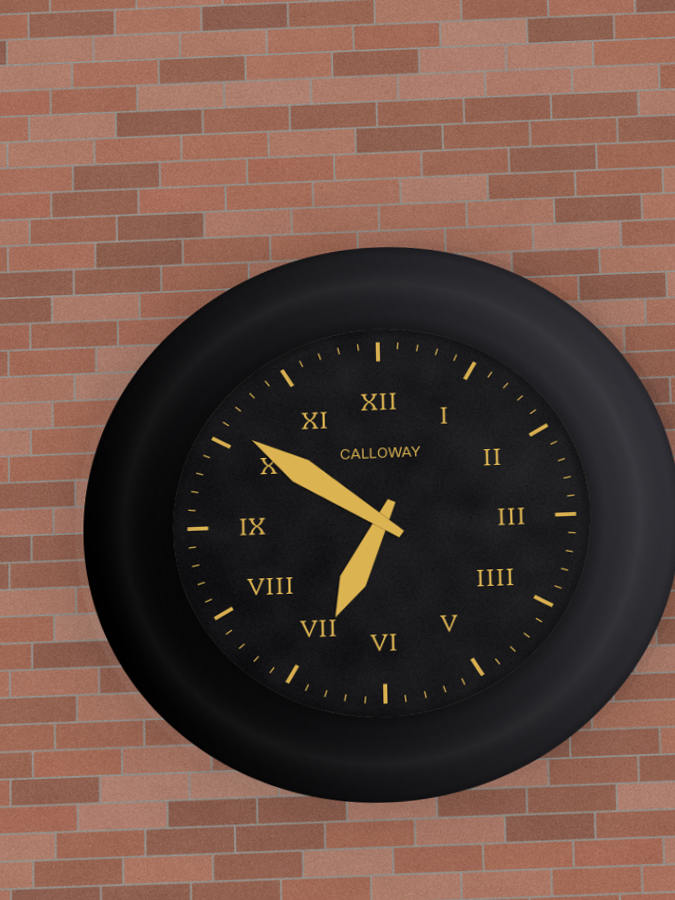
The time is 6:51
